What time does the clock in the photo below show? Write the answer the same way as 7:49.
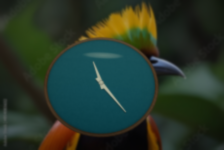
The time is 11:24
